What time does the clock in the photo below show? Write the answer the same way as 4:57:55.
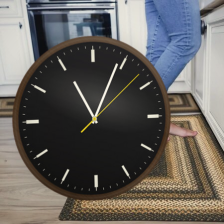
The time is 11:04:08
